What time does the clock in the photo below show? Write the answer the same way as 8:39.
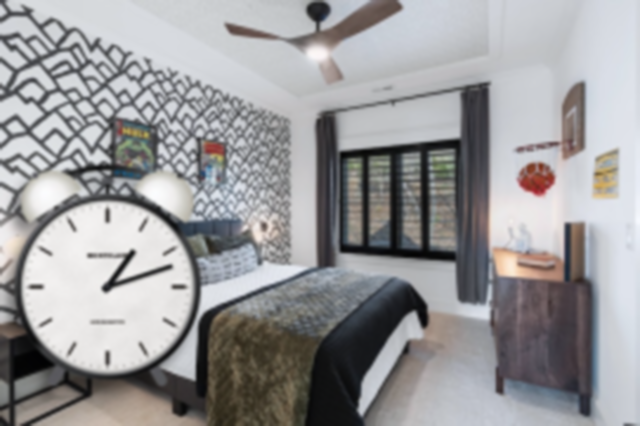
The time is 1:12
